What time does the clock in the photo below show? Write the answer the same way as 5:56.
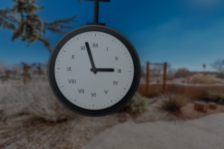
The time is 2:57
